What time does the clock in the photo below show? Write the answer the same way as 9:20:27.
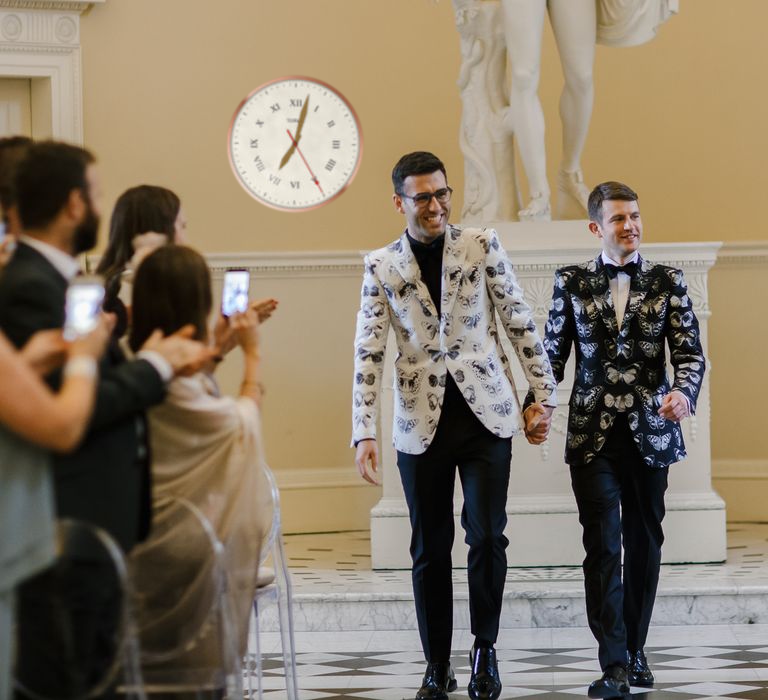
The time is 7:02:25
